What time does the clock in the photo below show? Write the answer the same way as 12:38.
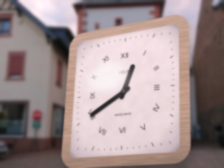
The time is 12:40
